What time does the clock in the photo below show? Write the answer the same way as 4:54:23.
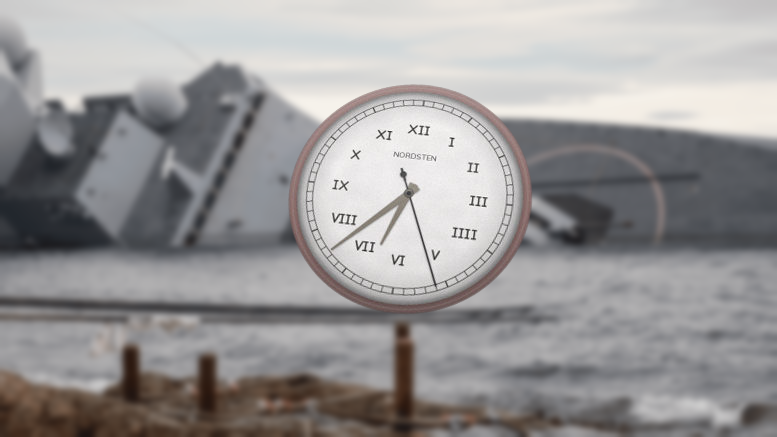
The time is 6:37:26
